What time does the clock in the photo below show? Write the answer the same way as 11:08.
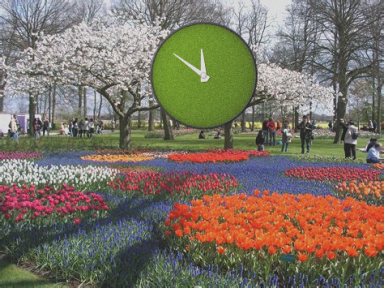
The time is 11:51
